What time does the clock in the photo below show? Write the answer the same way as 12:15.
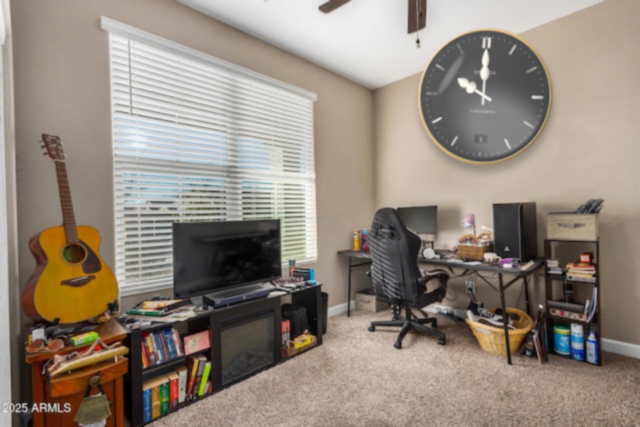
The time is 10:00
